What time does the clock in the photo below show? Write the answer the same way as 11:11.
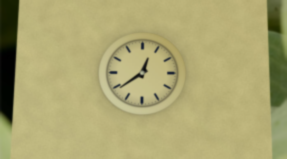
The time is 12:39
